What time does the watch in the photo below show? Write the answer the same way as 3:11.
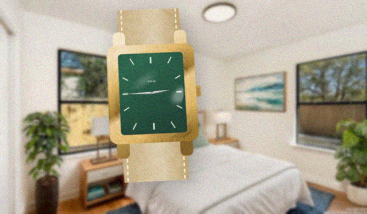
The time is 2:45
